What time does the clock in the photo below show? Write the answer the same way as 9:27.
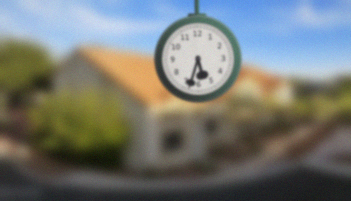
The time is 5:33
